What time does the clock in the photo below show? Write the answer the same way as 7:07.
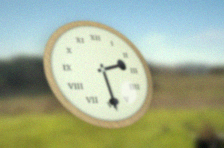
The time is 2:29
